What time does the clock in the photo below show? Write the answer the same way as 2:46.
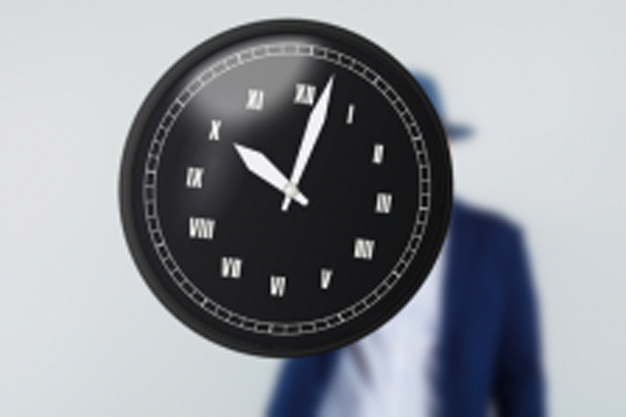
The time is 10:02
